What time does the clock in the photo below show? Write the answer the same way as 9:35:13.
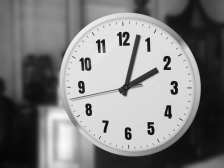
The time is 2:02:43
